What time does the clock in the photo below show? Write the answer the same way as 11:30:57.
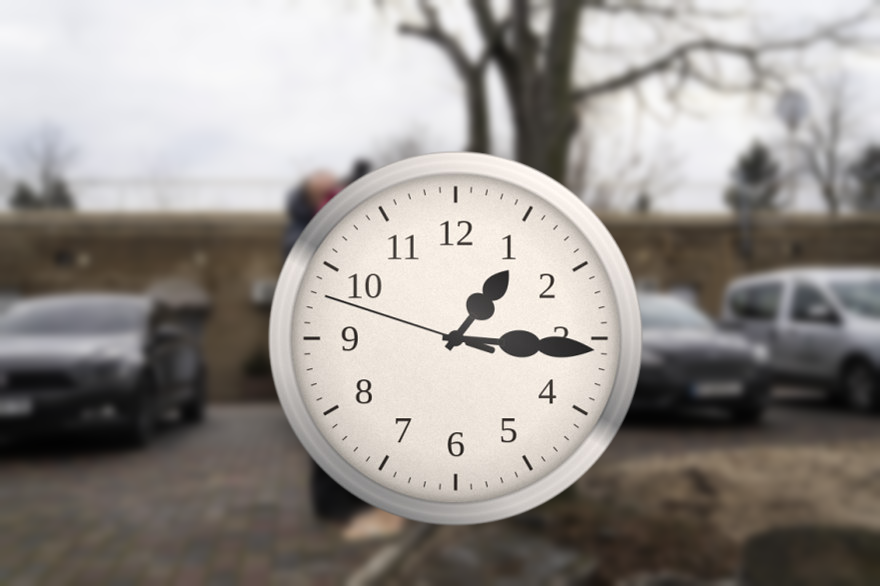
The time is 1:15:48
